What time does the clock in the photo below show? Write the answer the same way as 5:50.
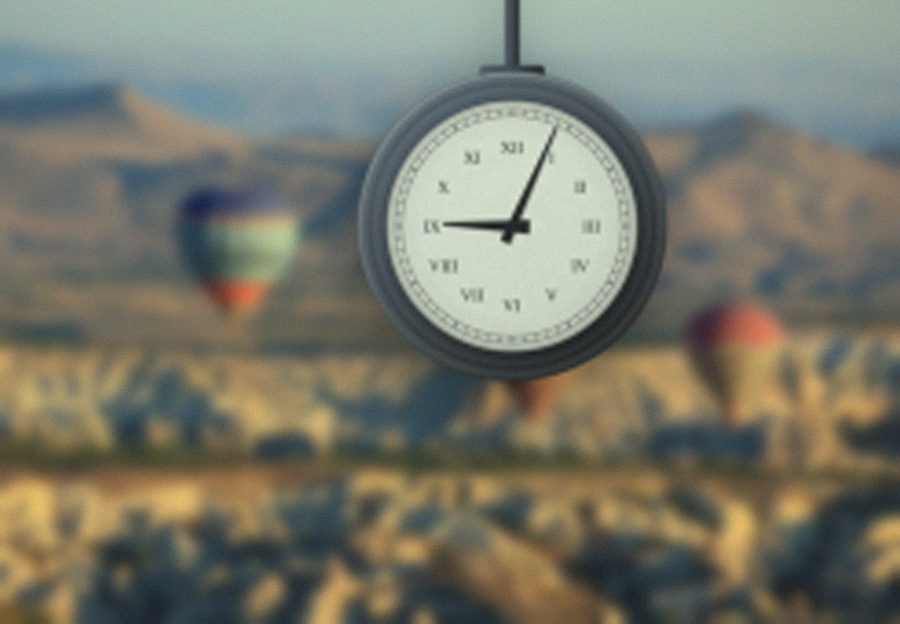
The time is 9:04
